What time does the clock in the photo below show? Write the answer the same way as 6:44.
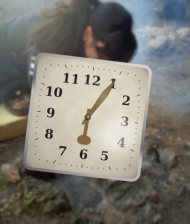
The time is 6:05
